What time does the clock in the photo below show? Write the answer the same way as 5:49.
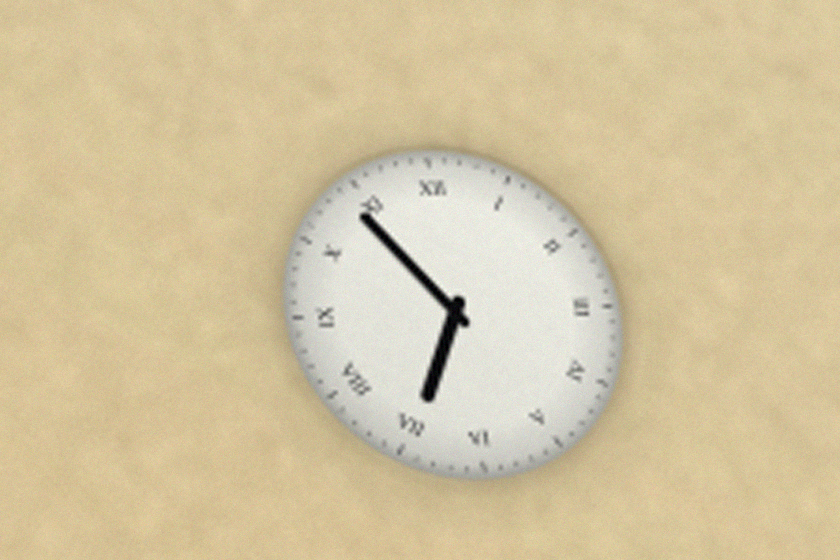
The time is 6:54
